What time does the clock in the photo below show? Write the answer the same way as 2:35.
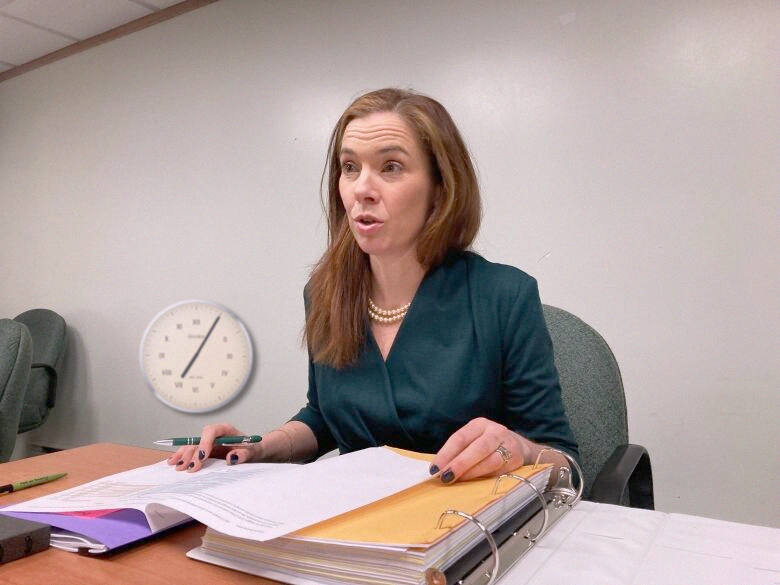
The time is 7:05
